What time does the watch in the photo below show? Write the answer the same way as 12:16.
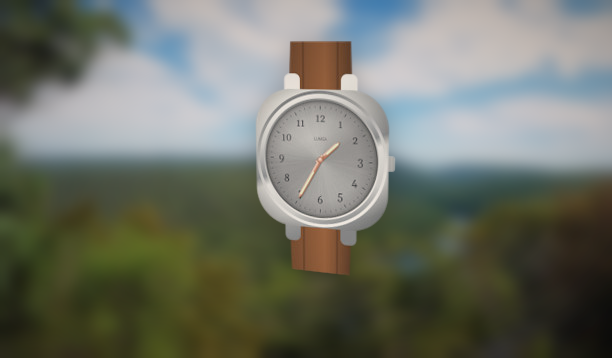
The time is 1:35
